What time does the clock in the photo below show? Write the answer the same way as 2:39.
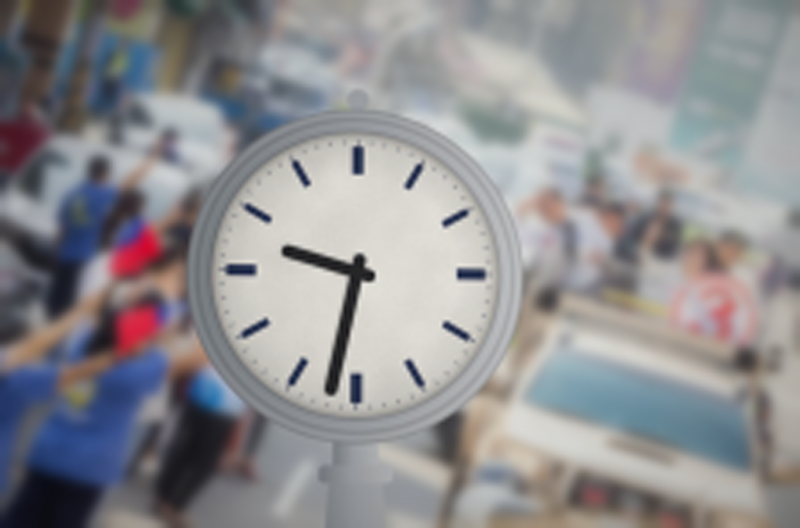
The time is 9:32
